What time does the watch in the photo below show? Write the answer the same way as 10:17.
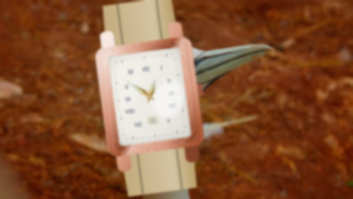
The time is 12:52
